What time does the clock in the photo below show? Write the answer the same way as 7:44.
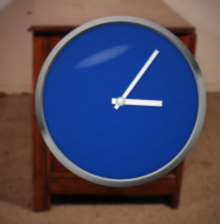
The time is 3:06
